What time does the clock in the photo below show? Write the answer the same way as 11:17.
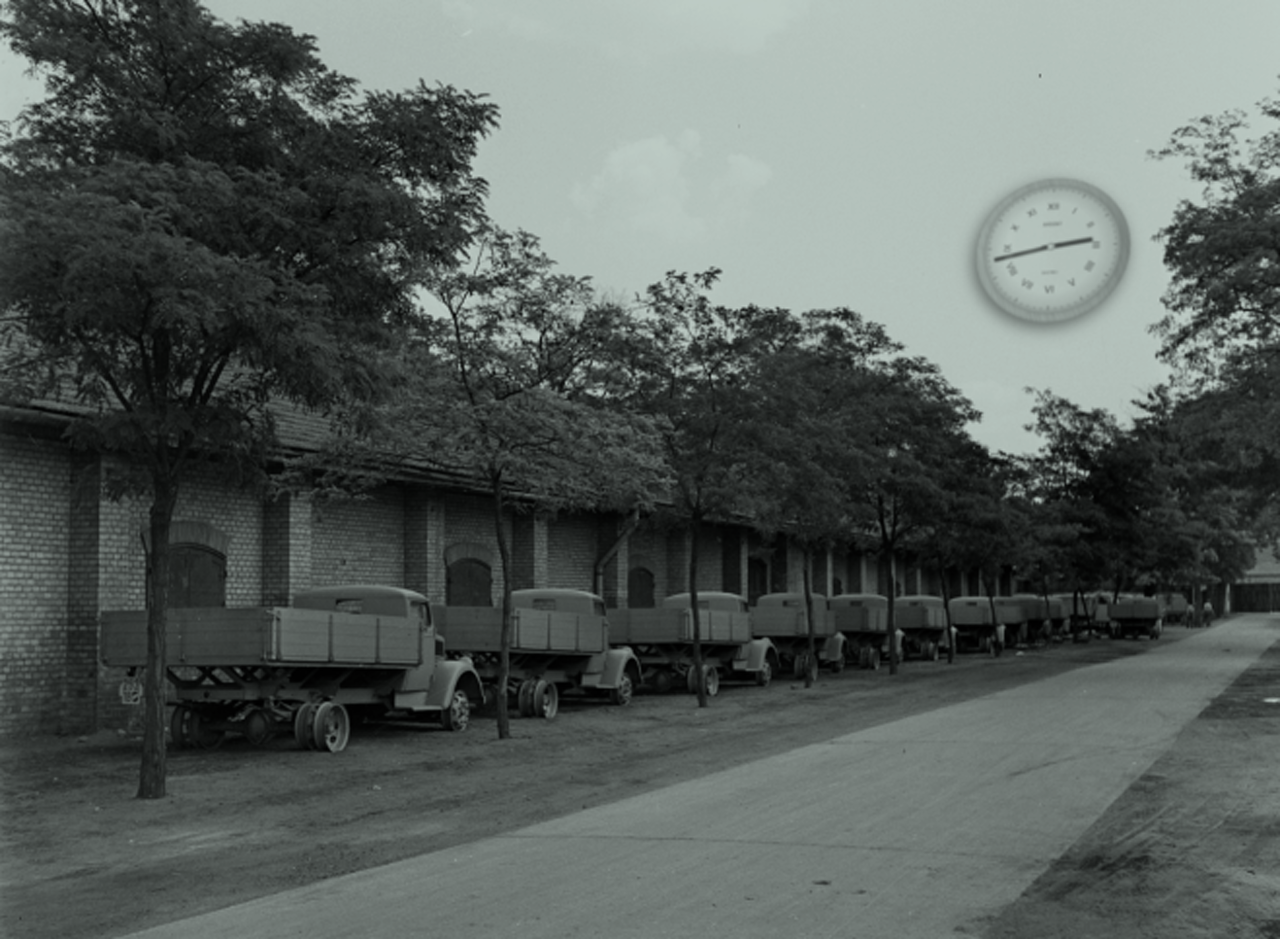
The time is 2:43
